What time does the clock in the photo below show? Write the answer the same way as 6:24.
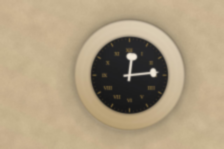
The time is 12:14
